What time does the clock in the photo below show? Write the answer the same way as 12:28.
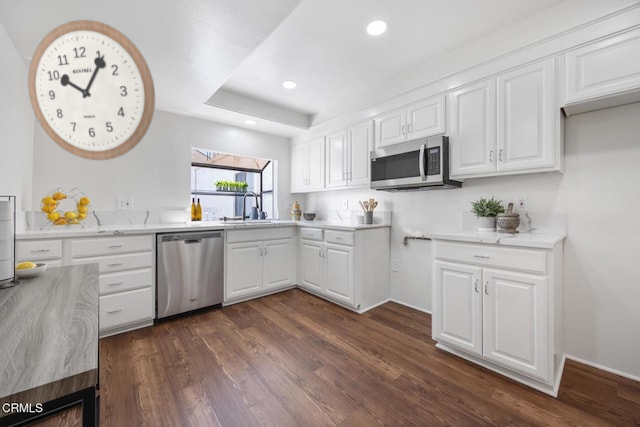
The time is 10:06
